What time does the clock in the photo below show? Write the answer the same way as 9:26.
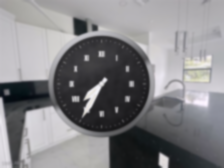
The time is 7:35
